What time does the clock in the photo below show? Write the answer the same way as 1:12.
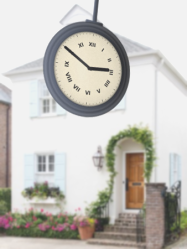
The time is 2:50
